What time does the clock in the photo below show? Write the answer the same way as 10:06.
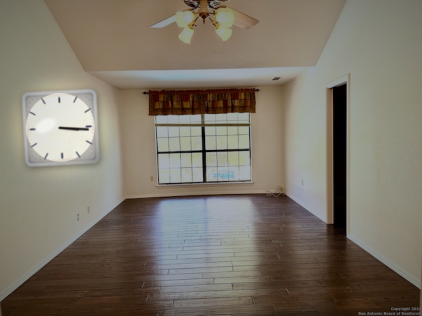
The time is 3:16
